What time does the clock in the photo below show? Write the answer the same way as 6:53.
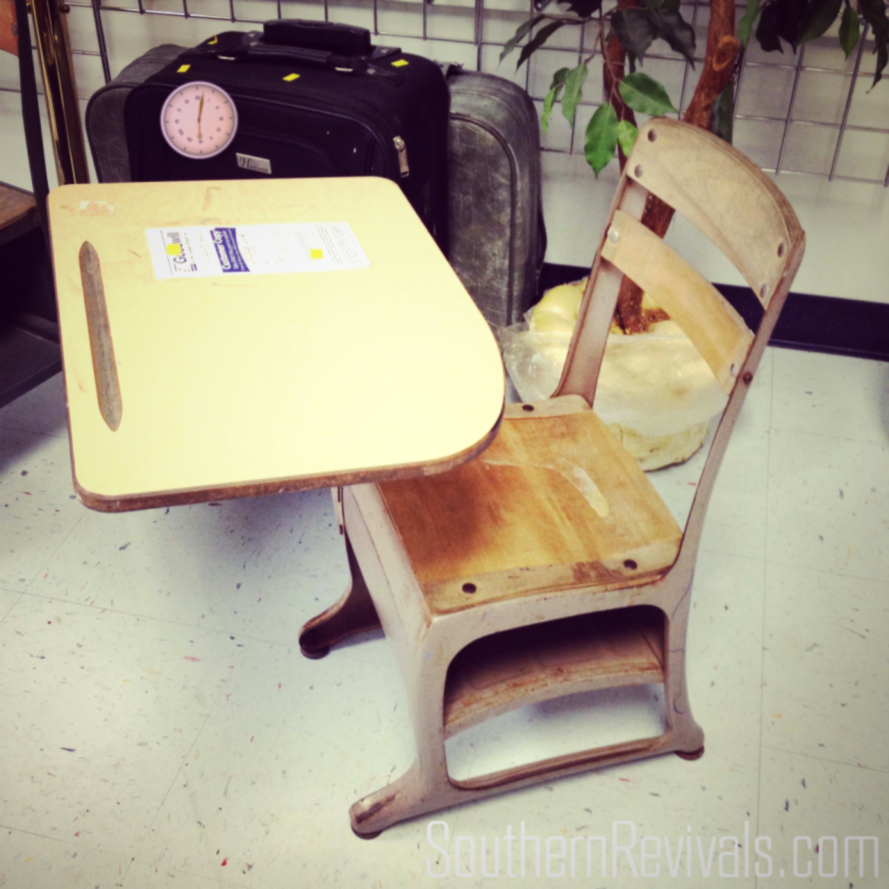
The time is 6:02
